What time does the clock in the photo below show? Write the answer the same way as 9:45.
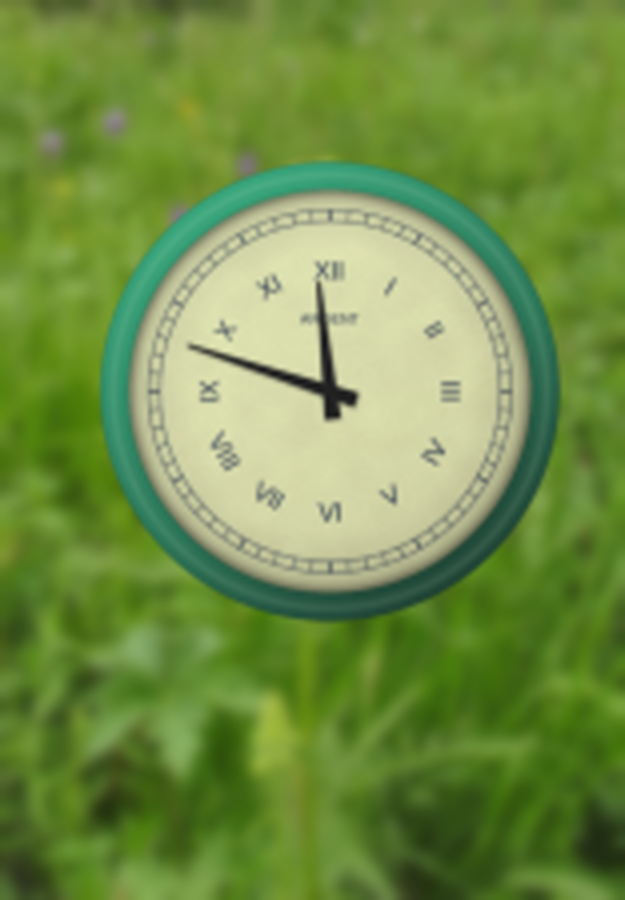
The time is 11:48
